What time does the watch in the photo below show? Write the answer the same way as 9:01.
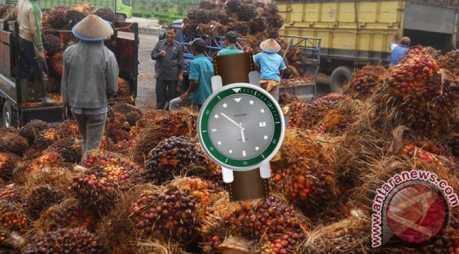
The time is 5:52
